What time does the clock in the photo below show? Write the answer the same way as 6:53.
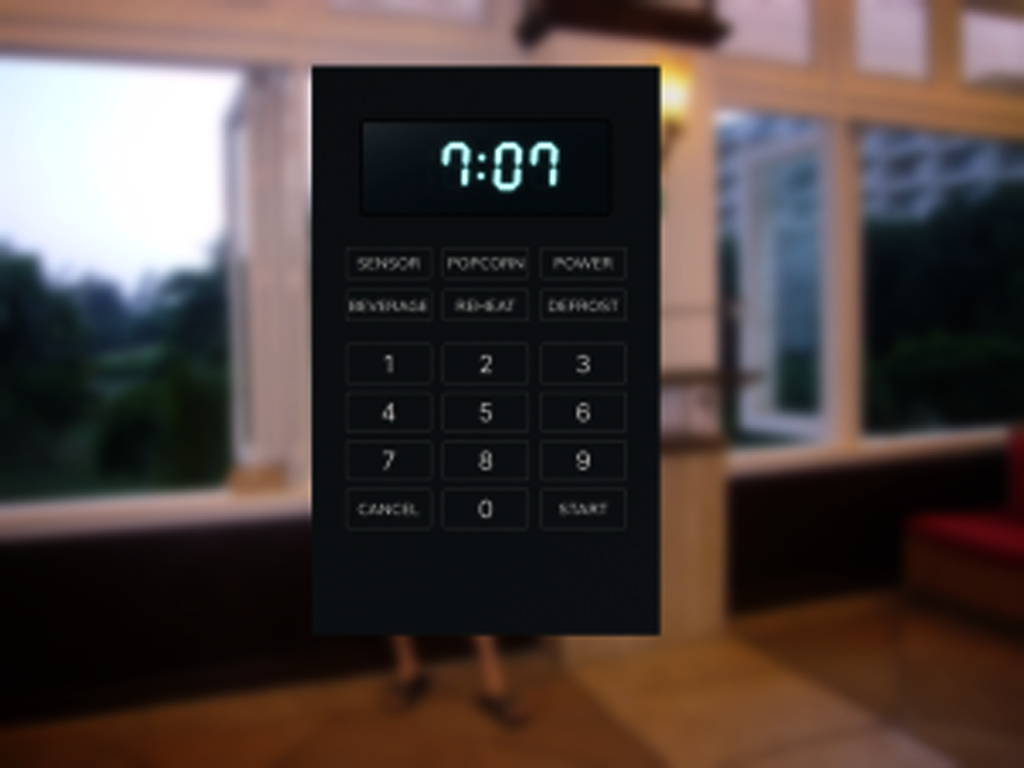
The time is 7:07
